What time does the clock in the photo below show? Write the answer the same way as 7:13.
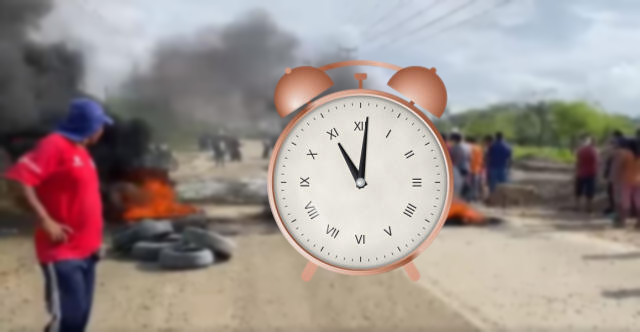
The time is 11:01
